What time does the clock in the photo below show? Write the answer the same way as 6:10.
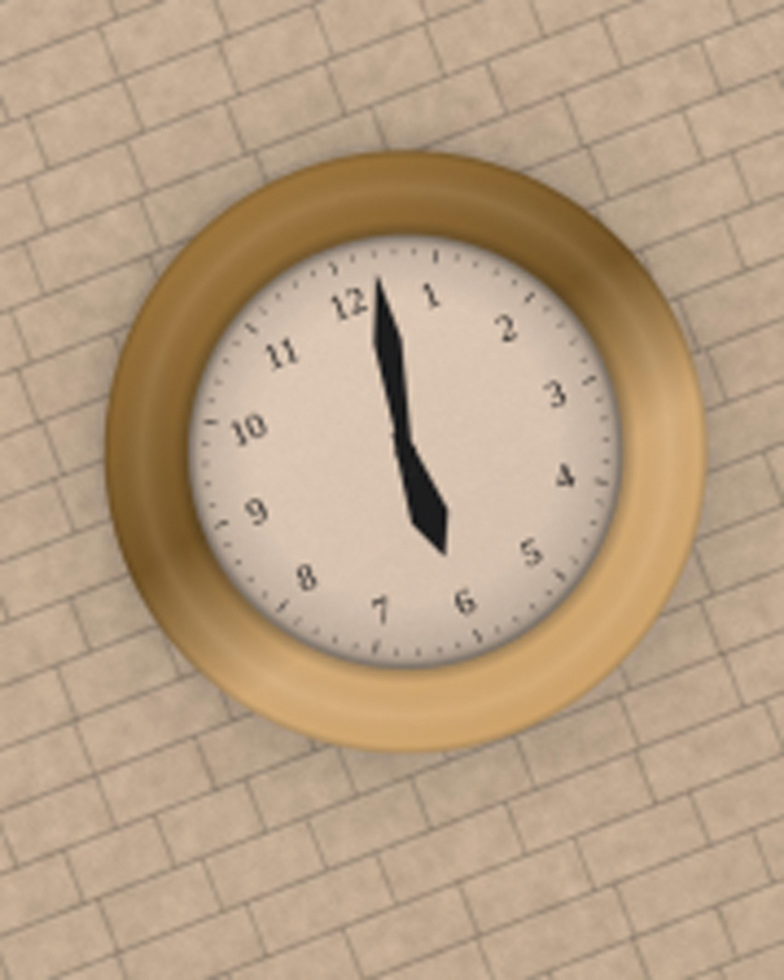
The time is 6:02
